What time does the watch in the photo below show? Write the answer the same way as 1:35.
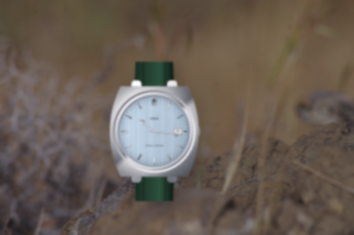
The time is 10:16
